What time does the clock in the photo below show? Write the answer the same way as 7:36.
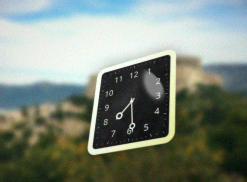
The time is 7:29
